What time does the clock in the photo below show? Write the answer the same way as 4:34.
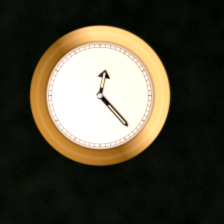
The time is 12:23
